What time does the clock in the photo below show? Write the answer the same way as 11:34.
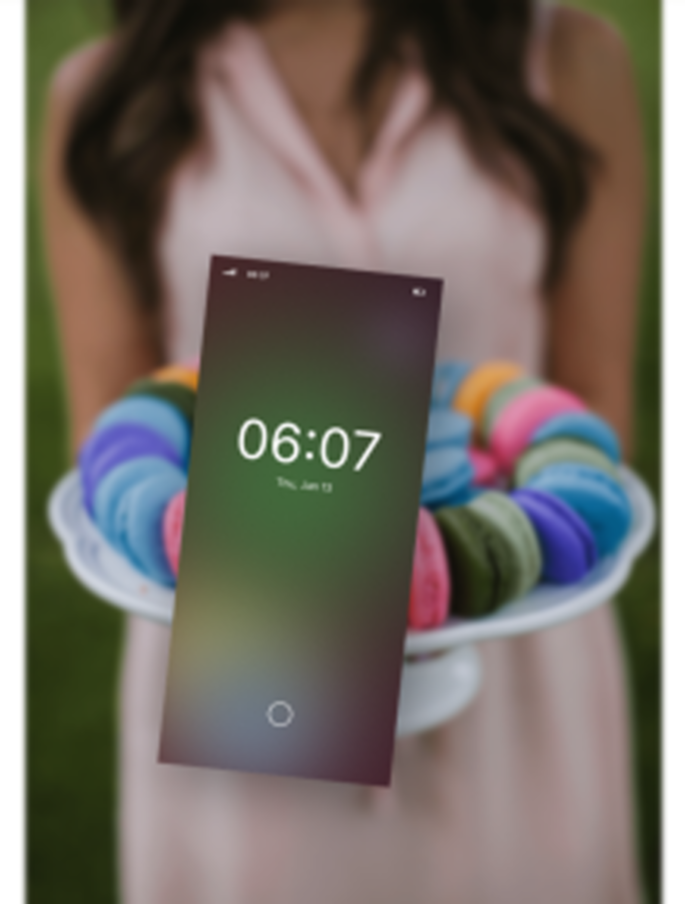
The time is 6:07
